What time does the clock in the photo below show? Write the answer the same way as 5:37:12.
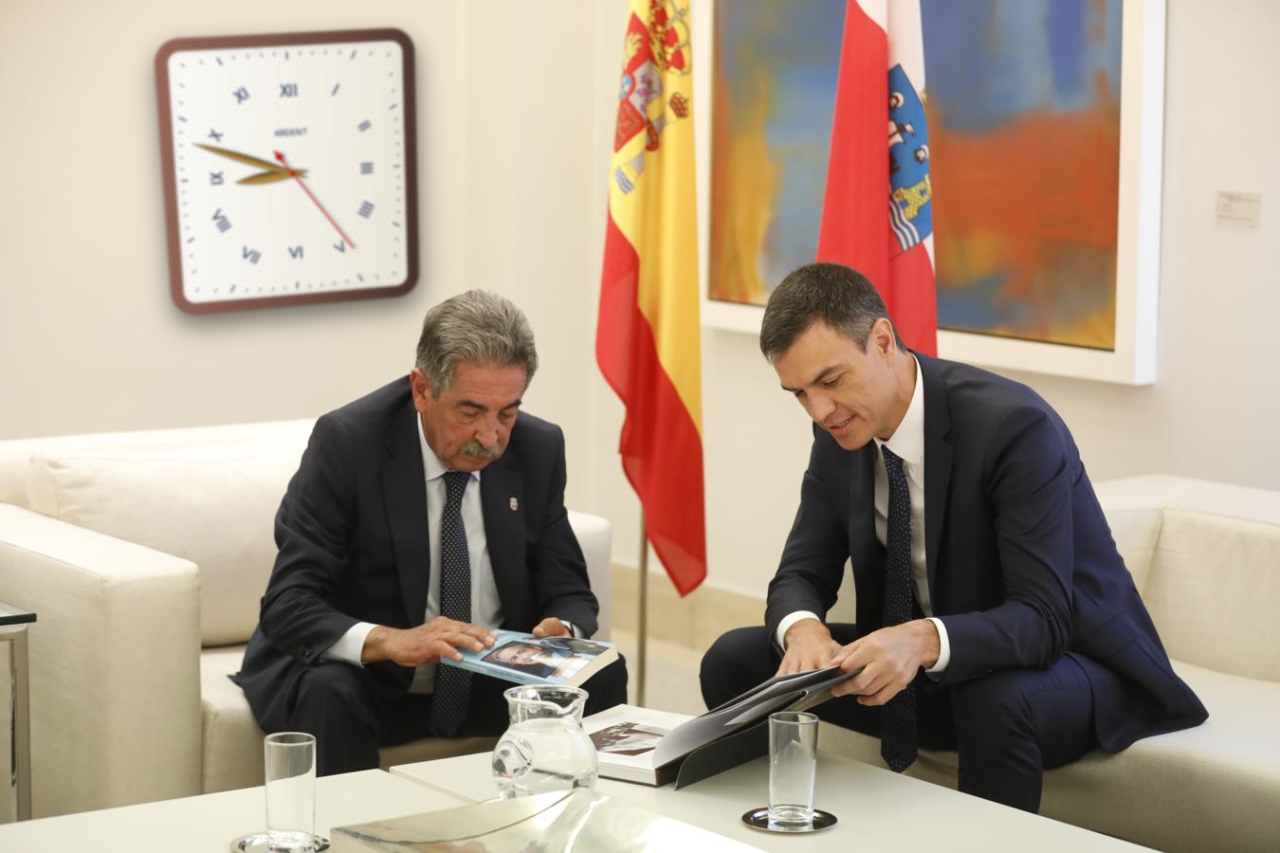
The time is 8:48:24
